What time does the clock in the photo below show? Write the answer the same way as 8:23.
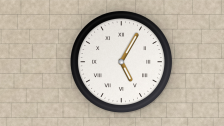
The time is 5:05
